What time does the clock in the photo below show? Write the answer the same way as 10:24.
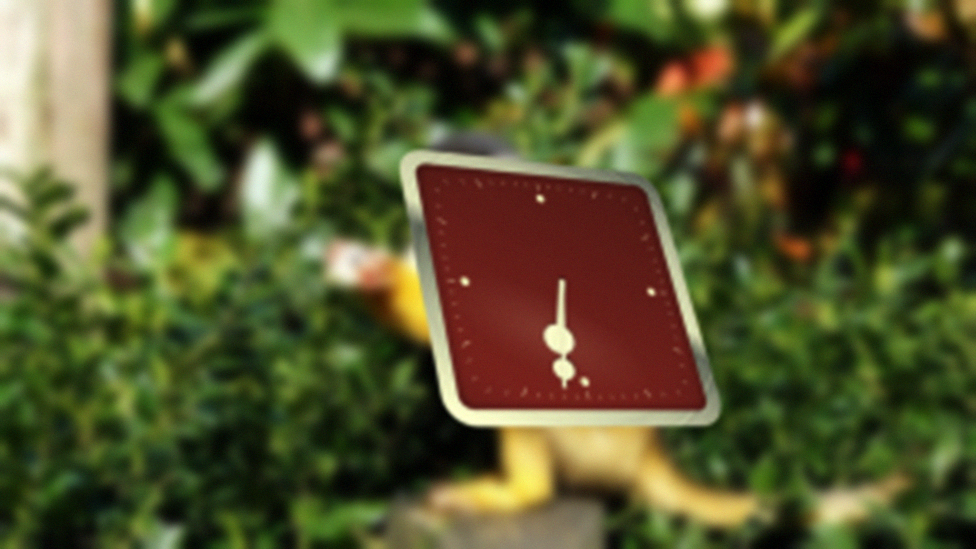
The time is 6:32
